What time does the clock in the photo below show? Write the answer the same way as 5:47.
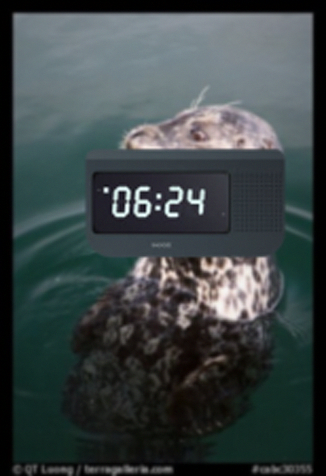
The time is 6:24
